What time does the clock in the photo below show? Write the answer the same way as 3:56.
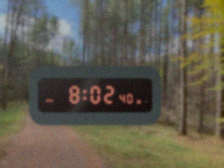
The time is 8:02
